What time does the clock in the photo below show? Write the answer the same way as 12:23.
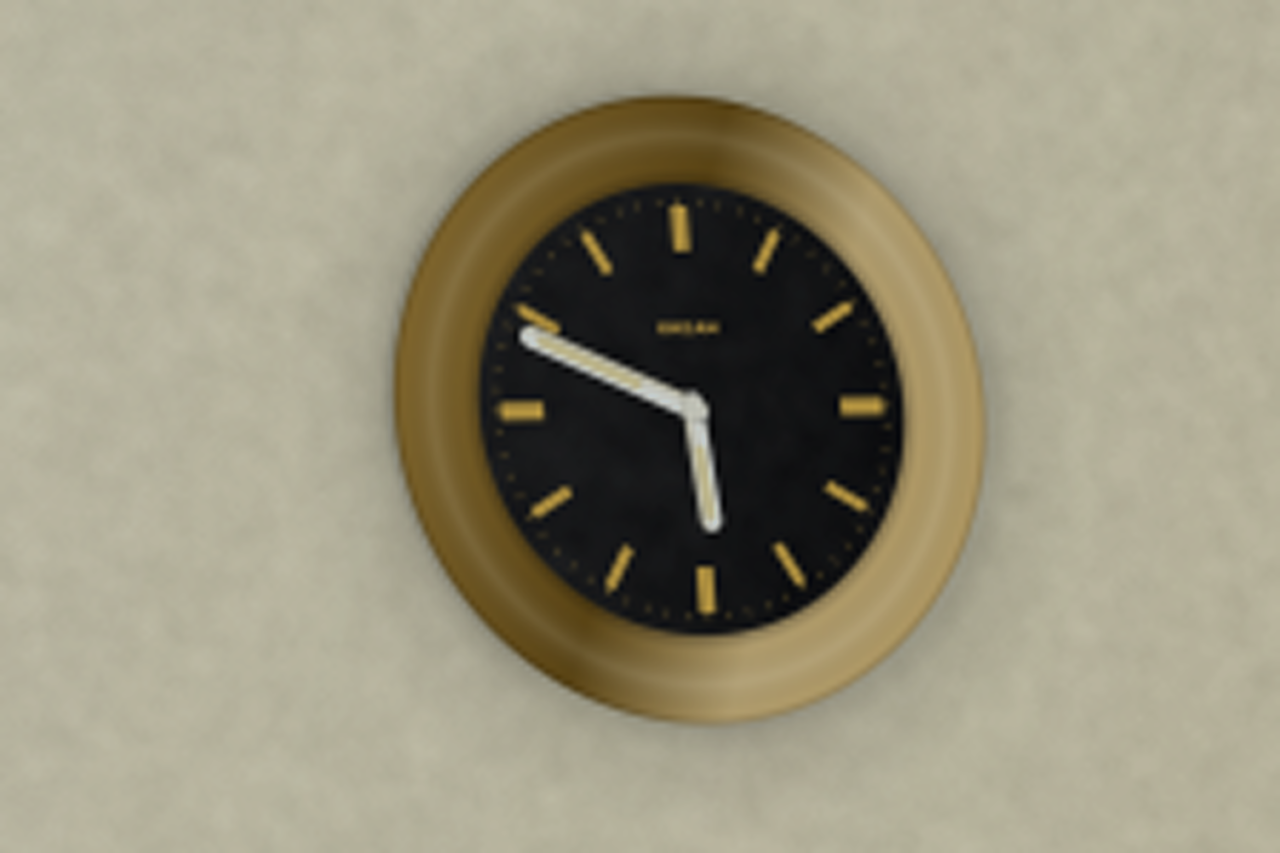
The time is 5:49
